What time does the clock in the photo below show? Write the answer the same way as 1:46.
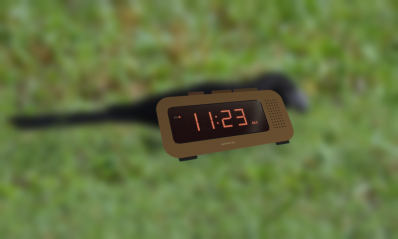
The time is 11:23
